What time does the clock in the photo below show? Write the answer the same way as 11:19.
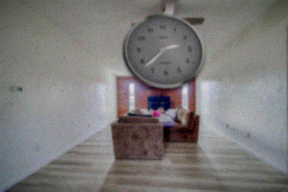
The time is 2:38
